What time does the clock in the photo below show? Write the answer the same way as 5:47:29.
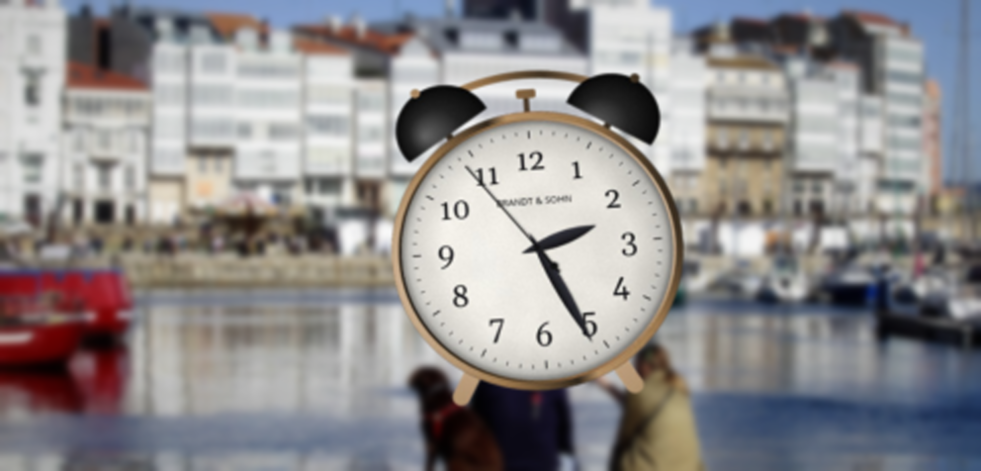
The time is 2:25:54
